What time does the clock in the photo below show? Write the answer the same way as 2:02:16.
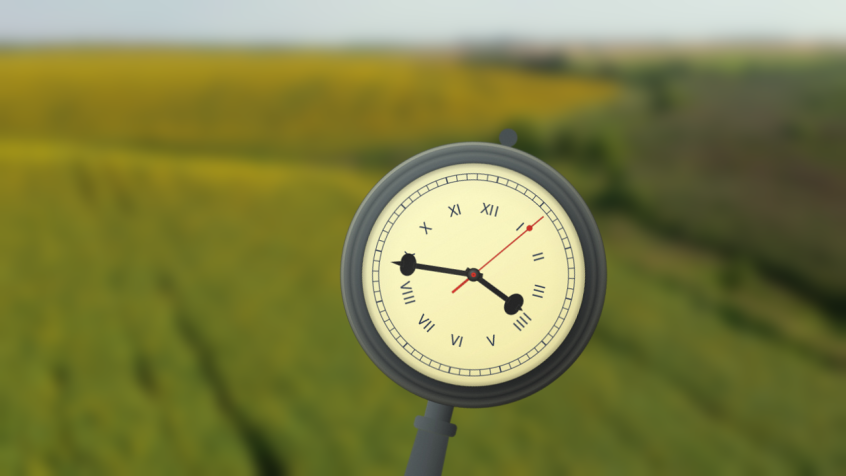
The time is 3:44:06
